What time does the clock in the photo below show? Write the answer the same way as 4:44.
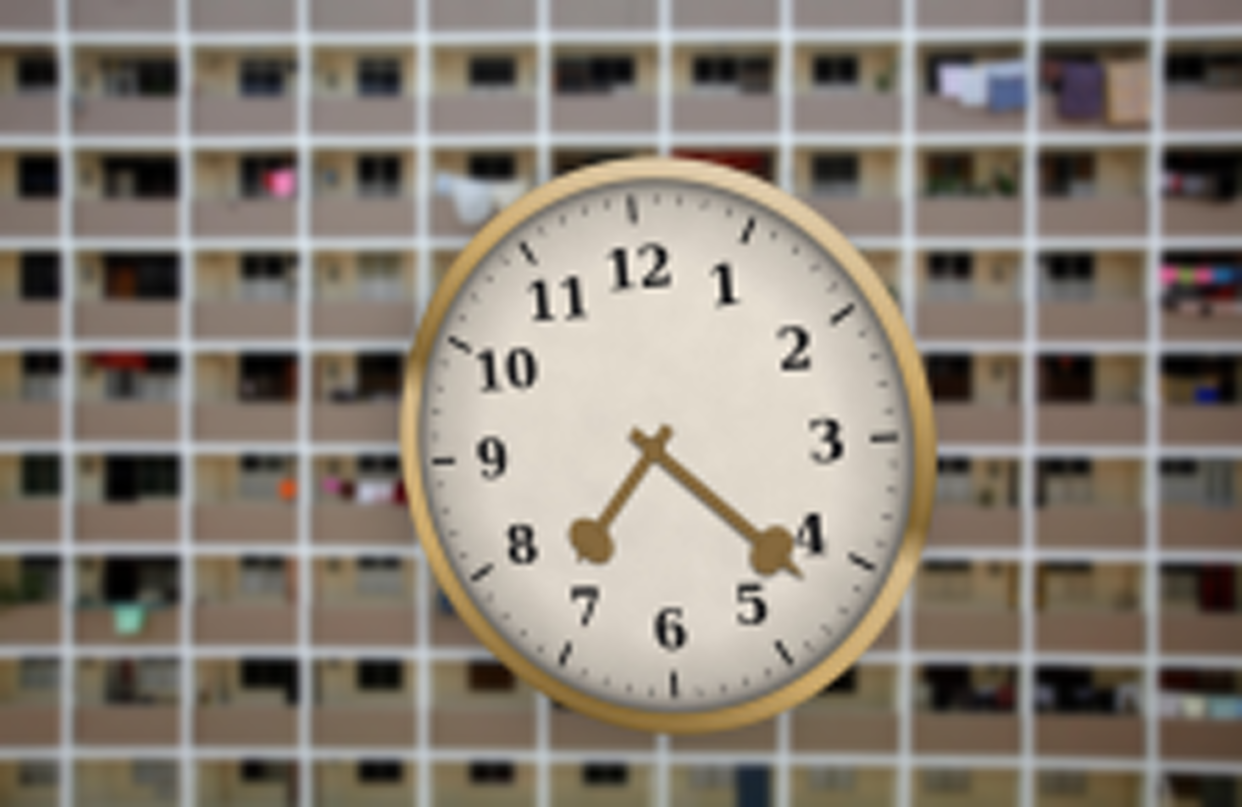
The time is 7:22
